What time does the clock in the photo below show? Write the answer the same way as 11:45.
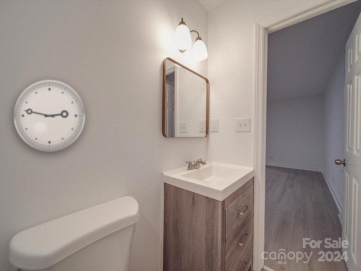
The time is 2:47
